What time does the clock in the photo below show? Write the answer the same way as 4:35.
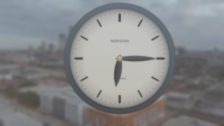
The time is 6:15
